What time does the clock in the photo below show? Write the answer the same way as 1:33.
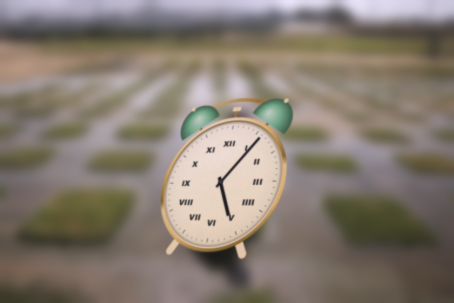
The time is 5:06
